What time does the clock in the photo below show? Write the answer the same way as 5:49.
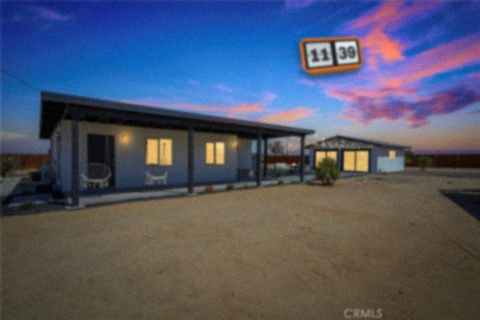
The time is 11:39
